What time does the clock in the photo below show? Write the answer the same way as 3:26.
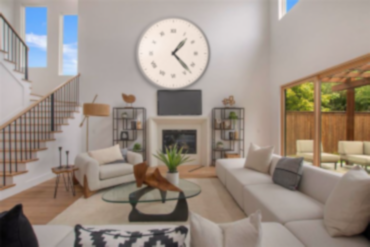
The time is 1:23
